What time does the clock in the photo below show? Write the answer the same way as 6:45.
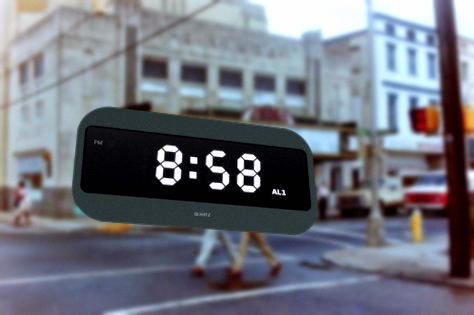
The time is 8:58
